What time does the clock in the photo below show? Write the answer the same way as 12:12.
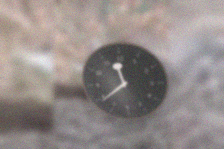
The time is 11:39
